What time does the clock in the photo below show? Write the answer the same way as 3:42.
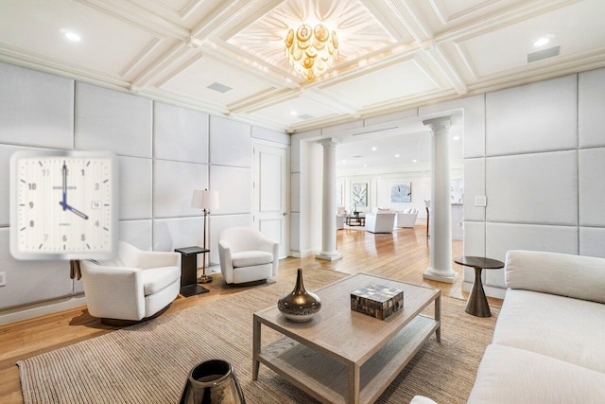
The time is 4:00
